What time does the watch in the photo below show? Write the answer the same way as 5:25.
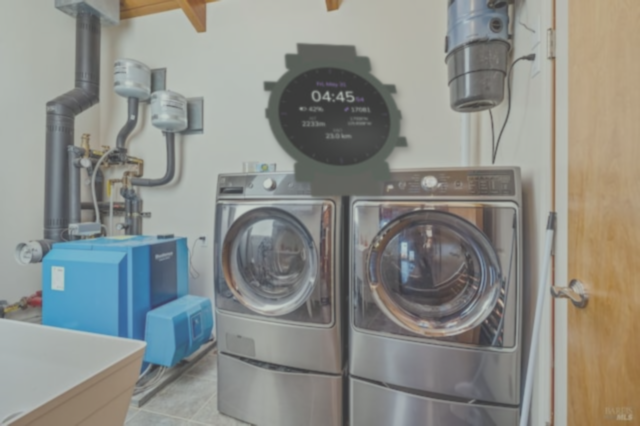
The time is 4:45
